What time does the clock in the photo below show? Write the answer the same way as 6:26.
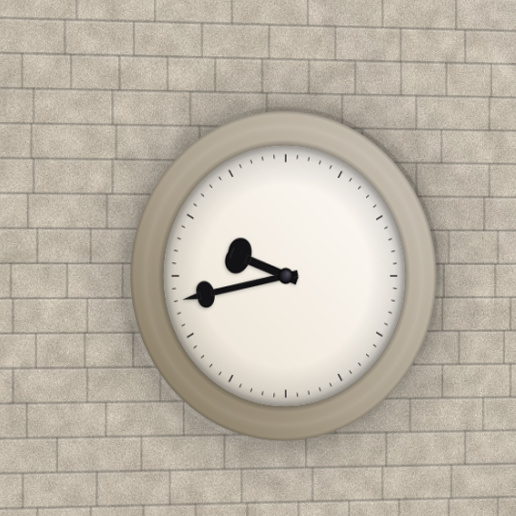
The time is 9:43
